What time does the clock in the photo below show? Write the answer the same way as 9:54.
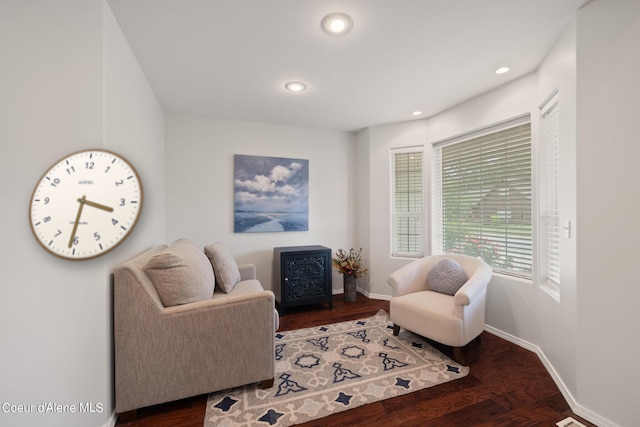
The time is 3:31
